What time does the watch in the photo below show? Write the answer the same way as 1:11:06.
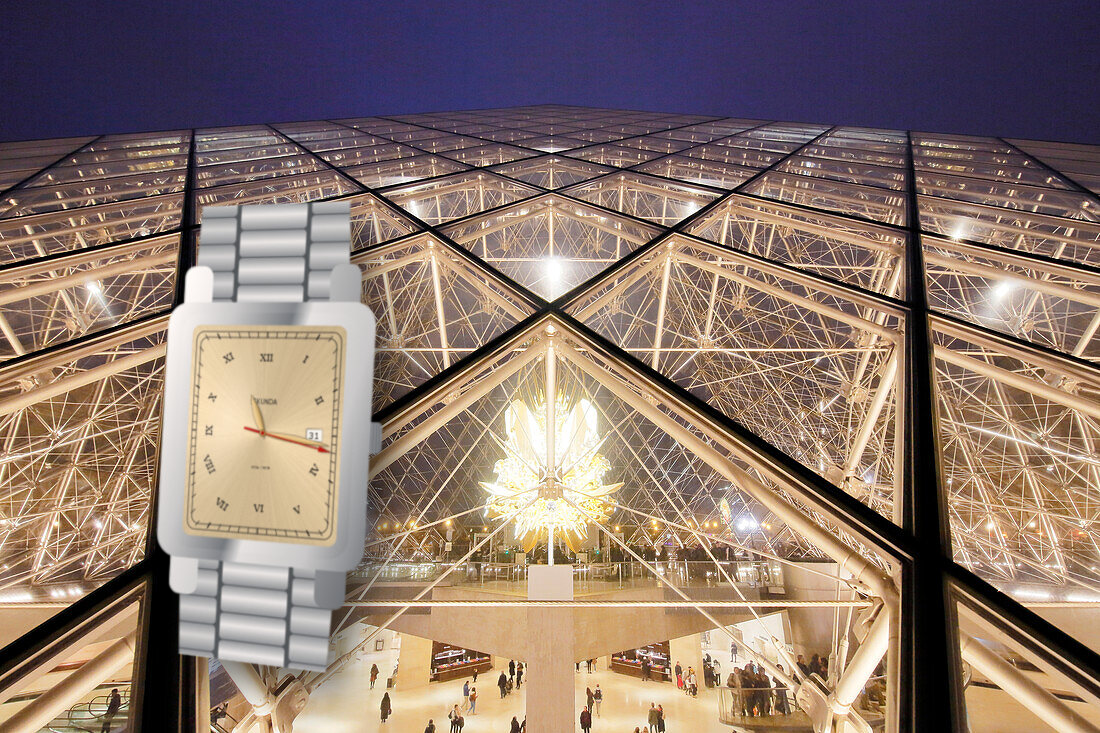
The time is 11:16:17
